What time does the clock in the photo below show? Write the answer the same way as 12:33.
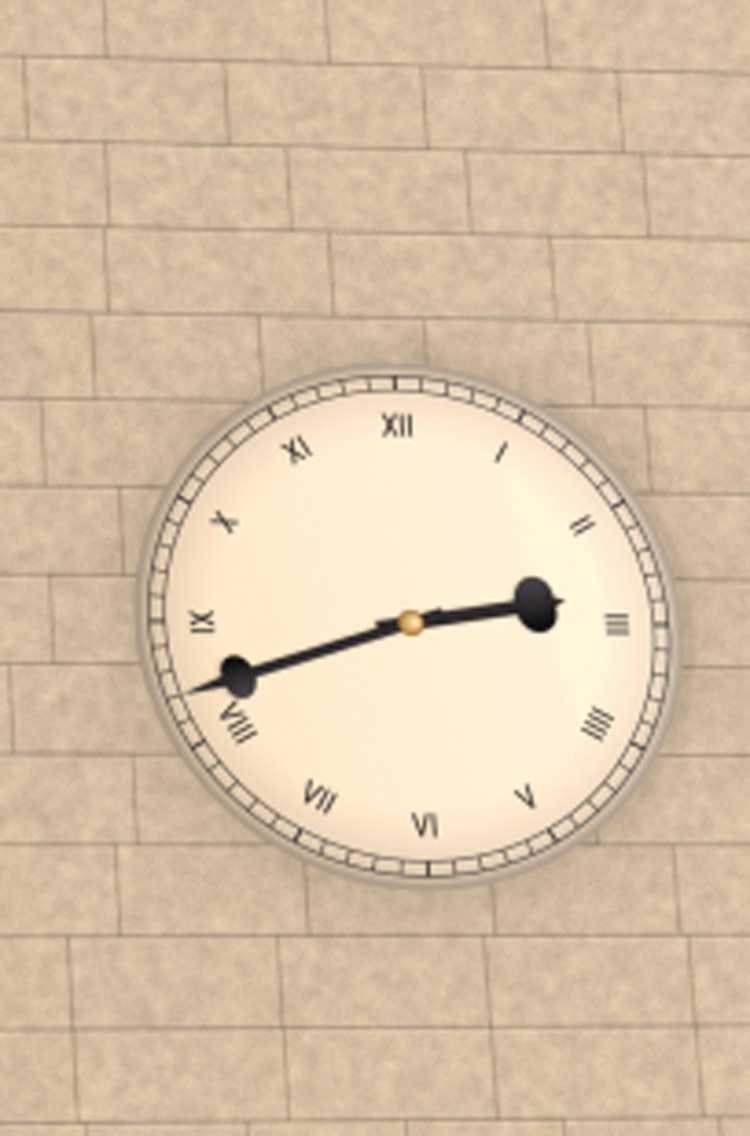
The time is 2:42
